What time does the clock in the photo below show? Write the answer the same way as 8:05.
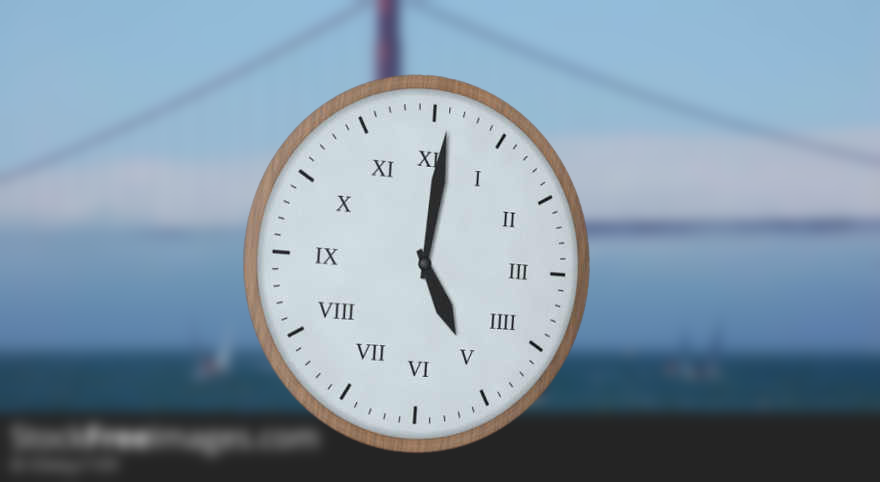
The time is 5:01
